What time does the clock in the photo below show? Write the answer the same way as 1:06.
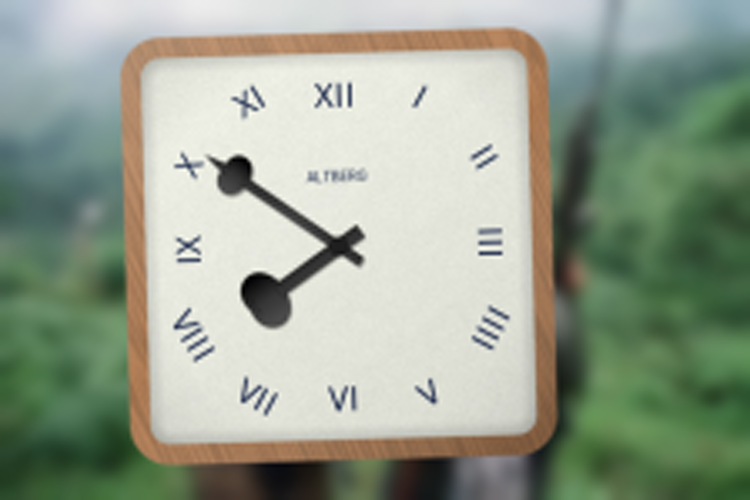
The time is 7:51
